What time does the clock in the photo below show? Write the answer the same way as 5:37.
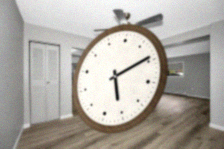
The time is 5:09
